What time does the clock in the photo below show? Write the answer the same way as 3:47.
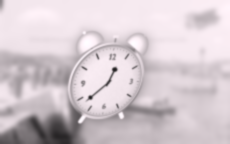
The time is 12:38
